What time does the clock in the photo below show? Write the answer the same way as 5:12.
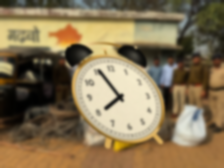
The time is 7:56
